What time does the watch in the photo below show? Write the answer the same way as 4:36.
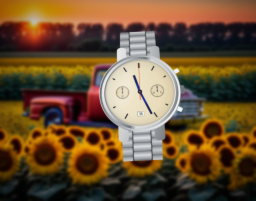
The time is 11:26
